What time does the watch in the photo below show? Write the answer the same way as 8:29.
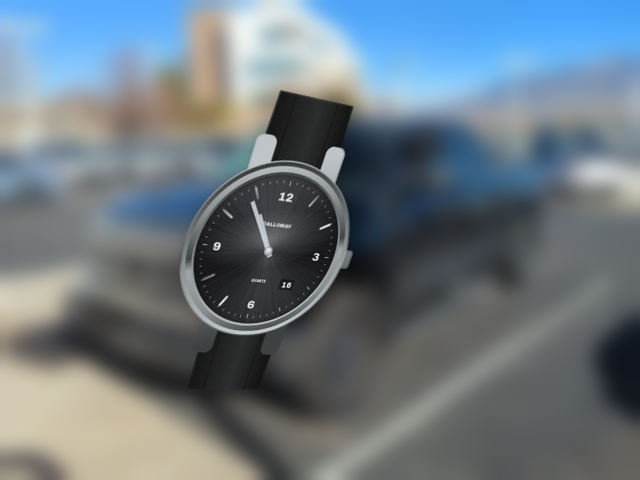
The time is 10:54
